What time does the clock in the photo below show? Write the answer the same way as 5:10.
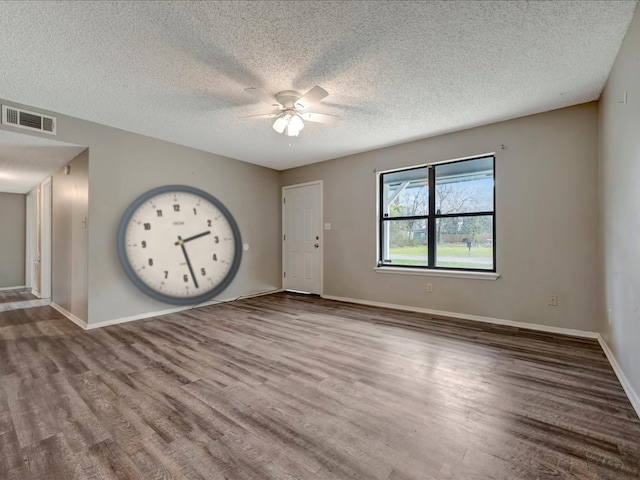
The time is 2:28
